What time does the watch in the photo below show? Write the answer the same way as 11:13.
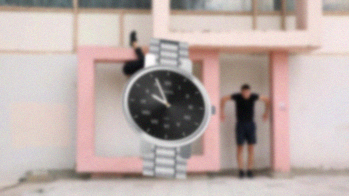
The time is 9:56
